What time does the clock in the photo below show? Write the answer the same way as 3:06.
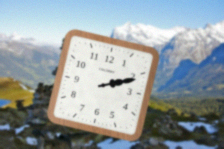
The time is 2:11
